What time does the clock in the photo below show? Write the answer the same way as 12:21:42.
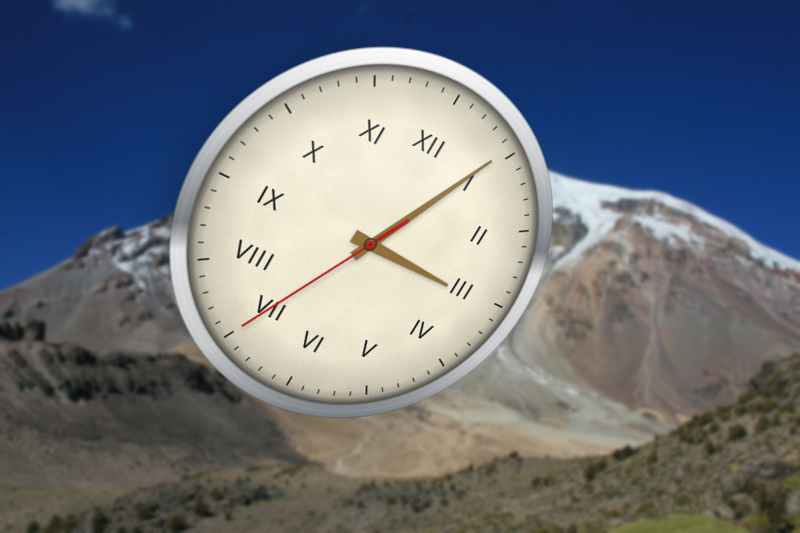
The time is 3:04:35
